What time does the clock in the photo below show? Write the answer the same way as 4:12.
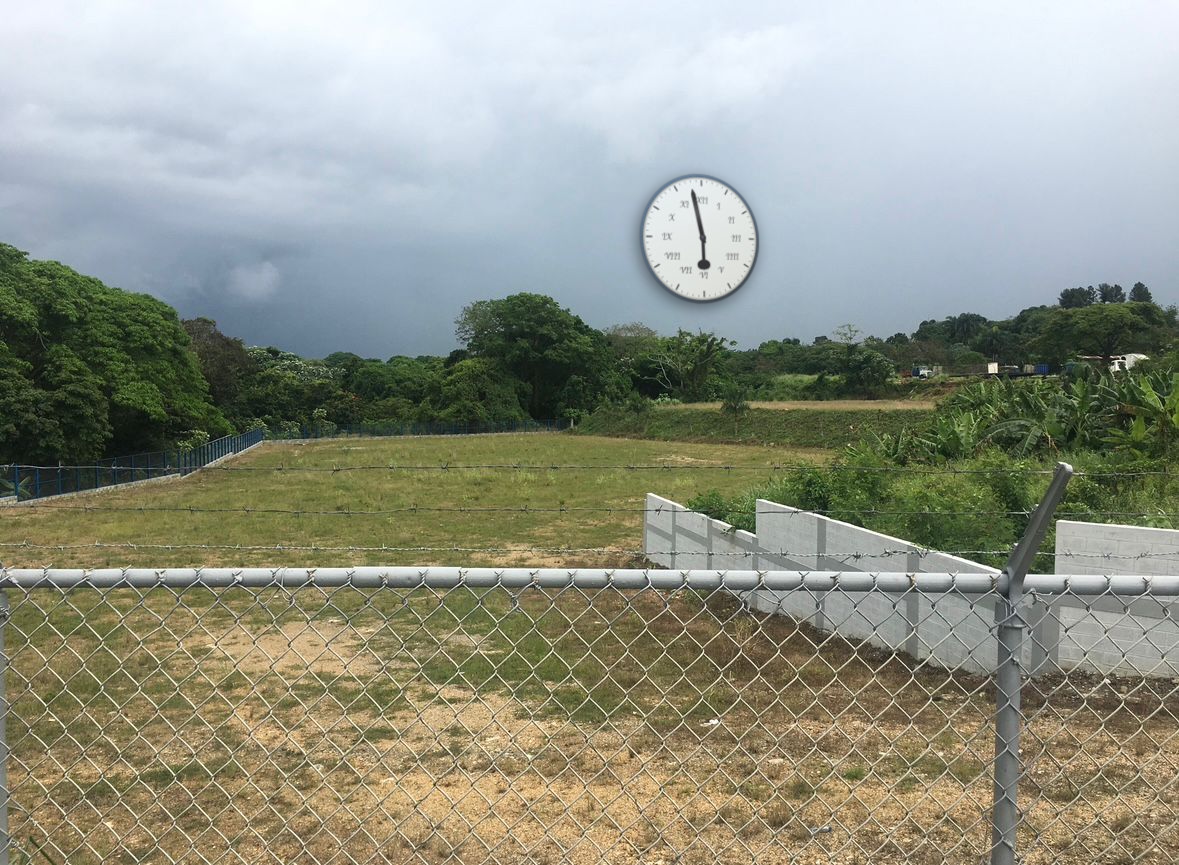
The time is 5:58
